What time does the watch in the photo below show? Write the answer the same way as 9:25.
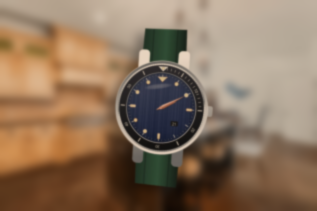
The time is 2:10
